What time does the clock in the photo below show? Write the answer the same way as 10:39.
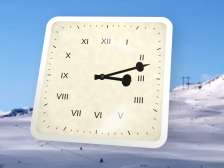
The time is 3:12
